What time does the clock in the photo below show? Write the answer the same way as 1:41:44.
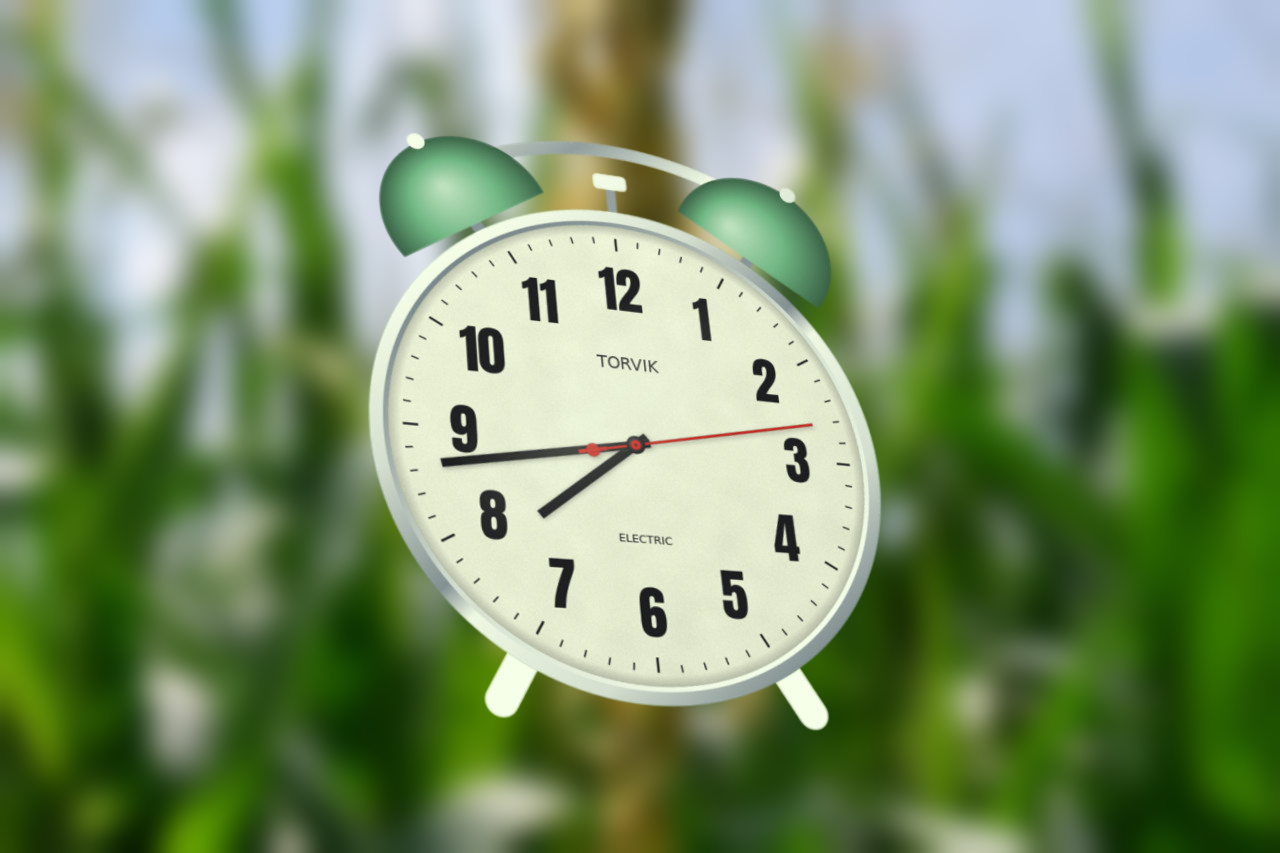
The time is 7:43:13
